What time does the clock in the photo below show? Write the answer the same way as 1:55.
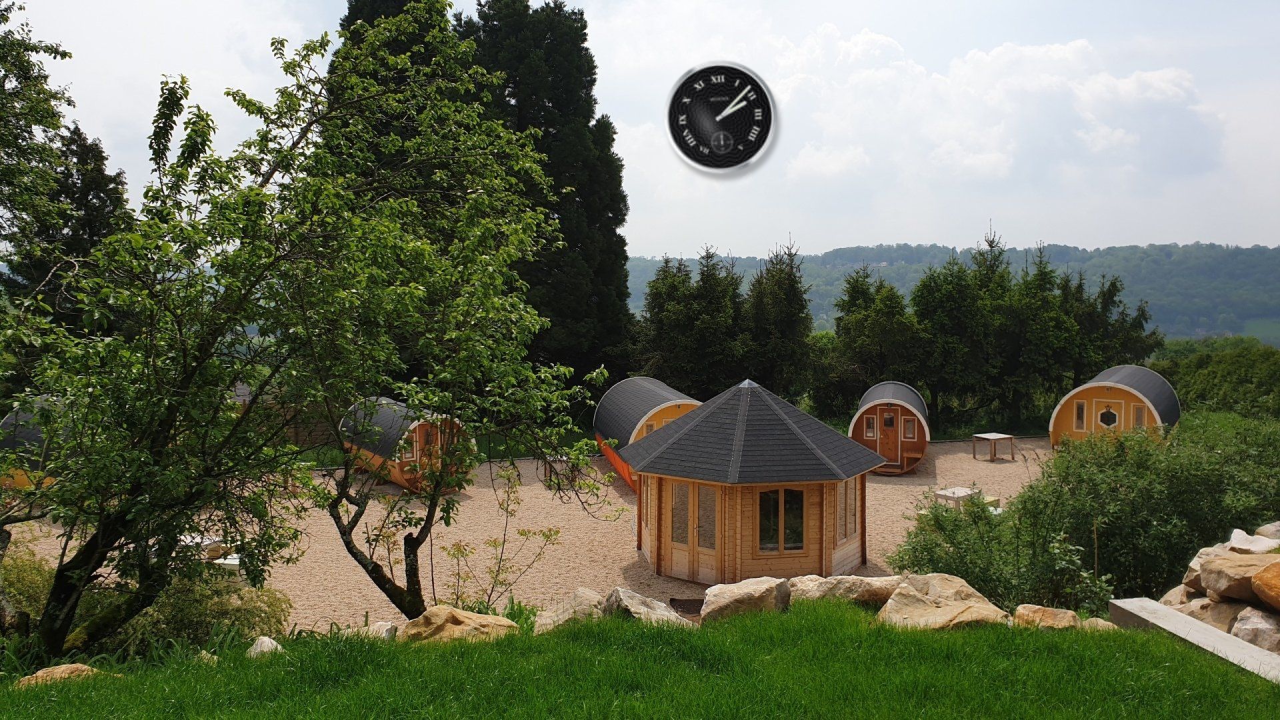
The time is 2:08
